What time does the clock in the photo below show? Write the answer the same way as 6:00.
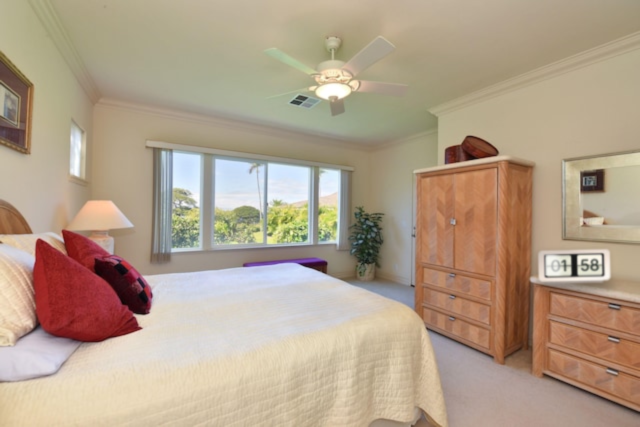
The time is 1:58
